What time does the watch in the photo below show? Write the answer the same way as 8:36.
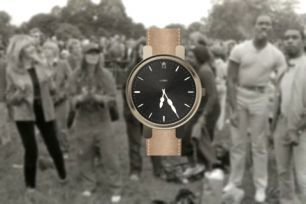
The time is 6:25
